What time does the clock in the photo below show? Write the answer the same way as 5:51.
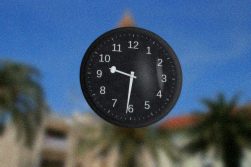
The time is 9:31
